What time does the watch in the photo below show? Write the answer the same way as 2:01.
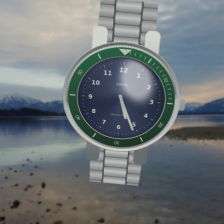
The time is 5:26
